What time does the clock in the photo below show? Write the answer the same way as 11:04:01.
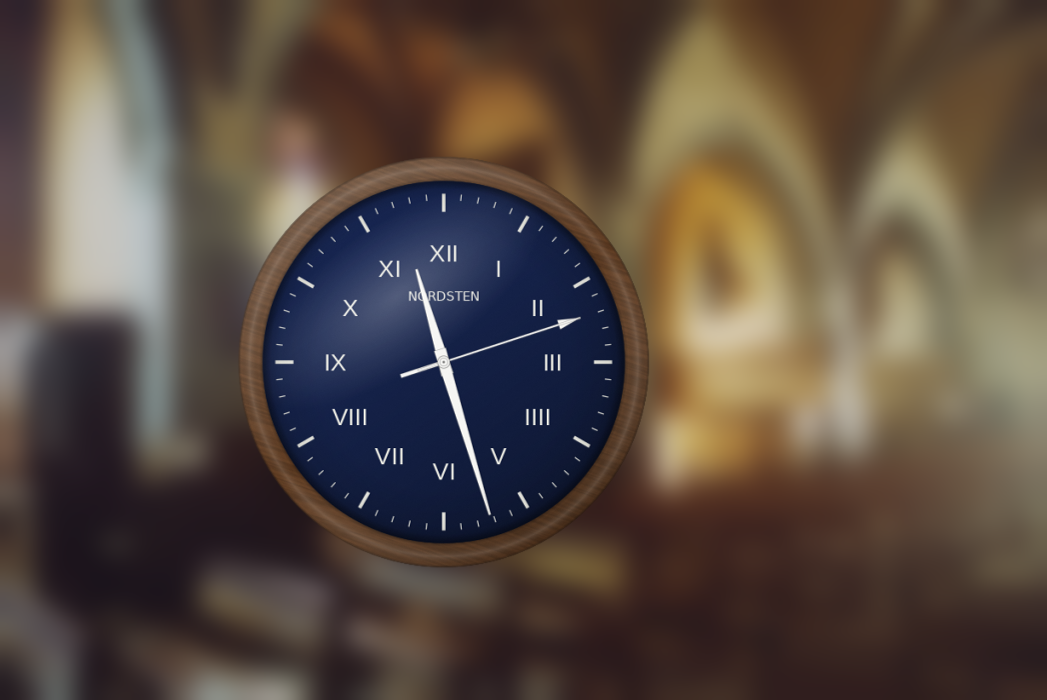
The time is 11:27:12
